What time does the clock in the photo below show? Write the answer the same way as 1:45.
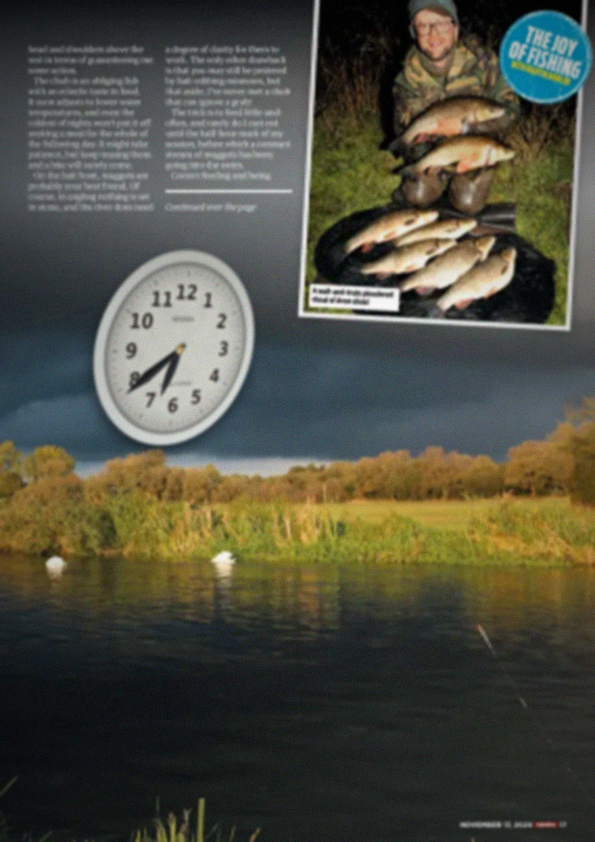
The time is 6:39
